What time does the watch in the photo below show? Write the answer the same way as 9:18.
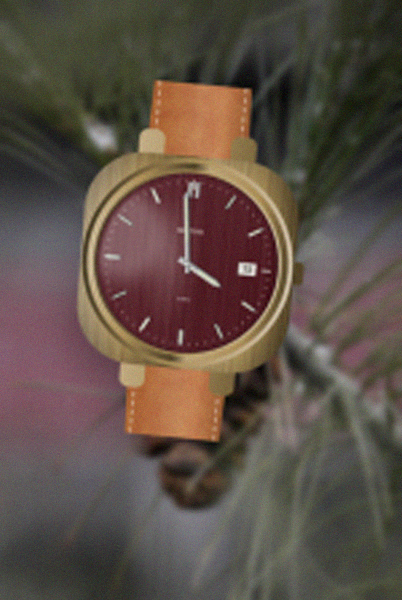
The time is 3:59
